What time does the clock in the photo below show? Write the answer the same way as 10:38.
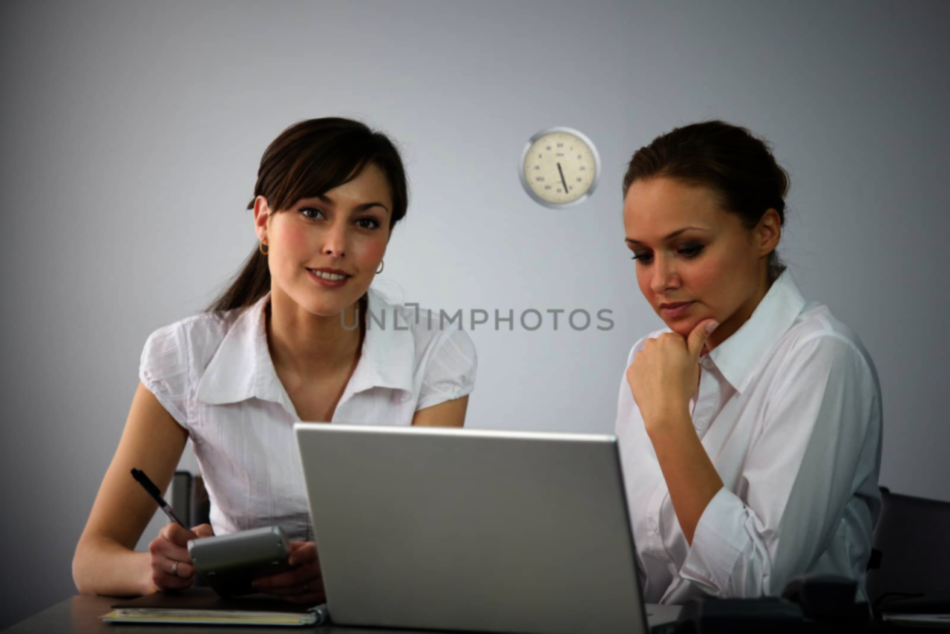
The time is 5:27
